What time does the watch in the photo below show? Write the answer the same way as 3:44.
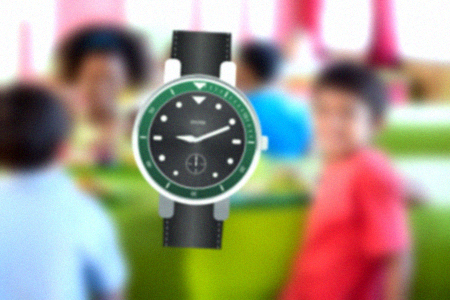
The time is 9:11
